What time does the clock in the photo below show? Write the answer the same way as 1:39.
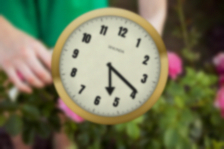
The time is 5:19
